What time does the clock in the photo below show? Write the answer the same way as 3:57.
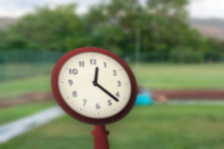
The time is 12:22
